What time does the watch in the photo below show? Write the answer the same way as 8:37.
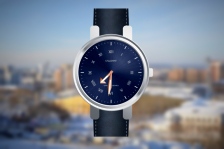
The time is 7:31
